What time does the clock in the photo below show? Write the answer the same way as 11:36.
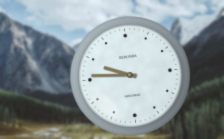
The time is 9:46
